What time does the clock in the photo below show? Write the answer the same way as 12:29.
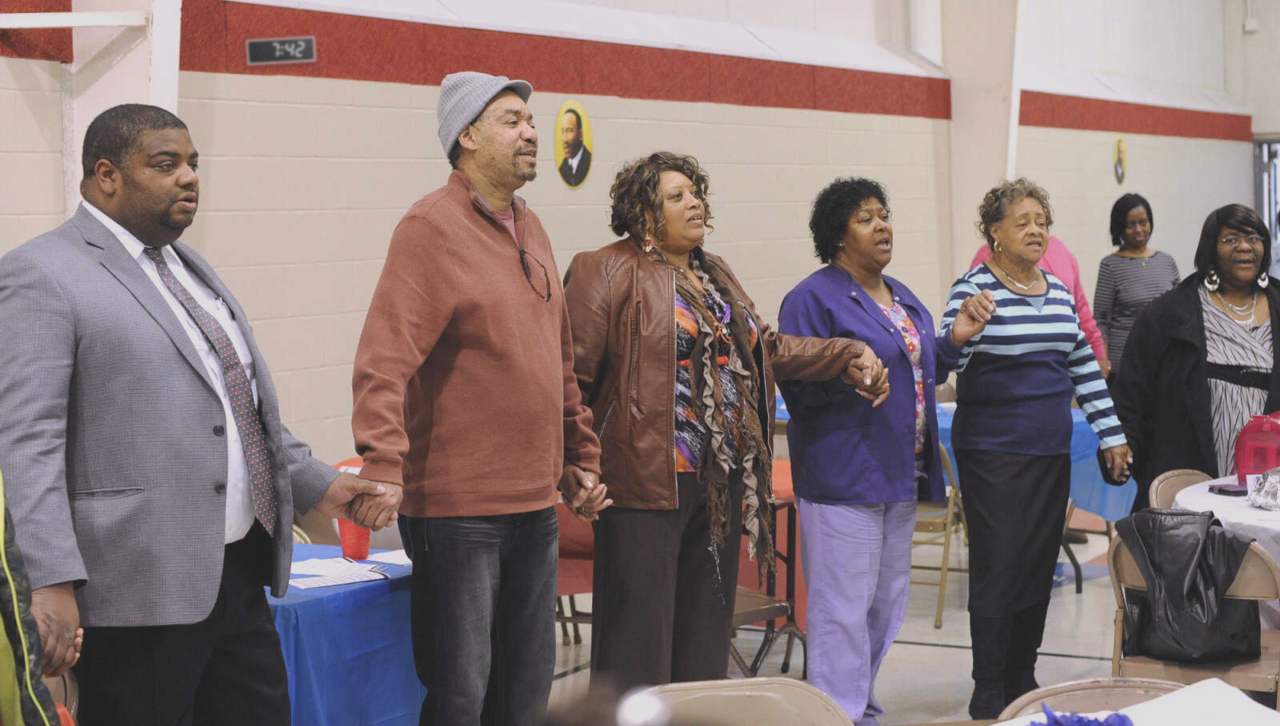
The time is 7:42
